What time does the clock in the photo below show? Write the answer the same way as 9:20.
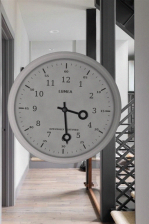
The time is 3:29
